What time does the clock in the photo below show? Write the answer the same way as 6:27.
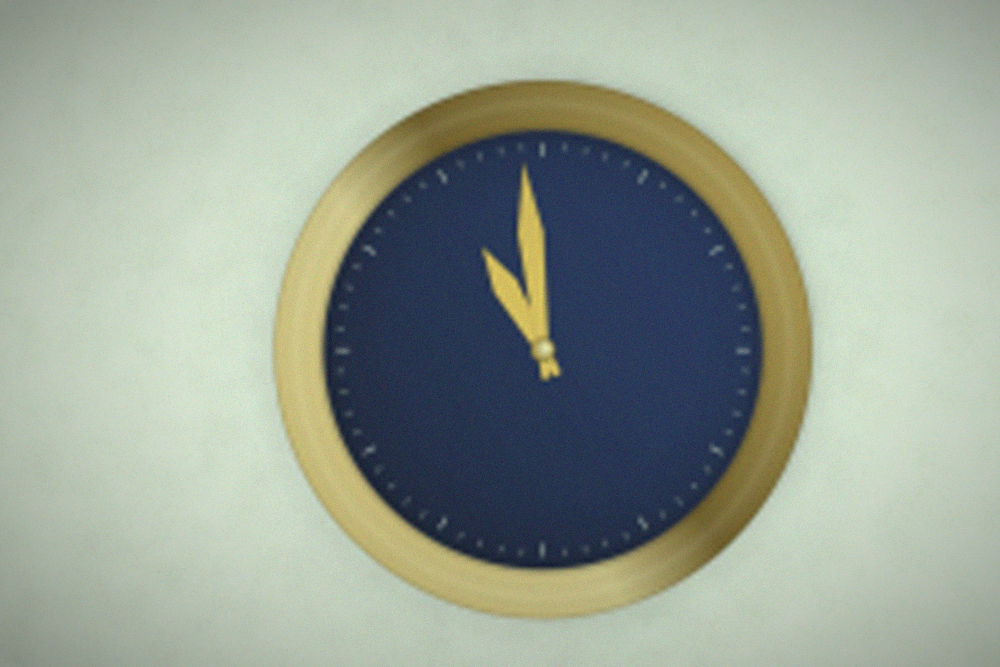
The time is 10:59
